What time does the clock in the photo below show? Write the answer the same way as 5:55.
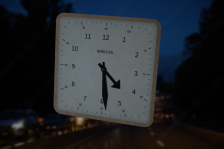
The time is 4:29
